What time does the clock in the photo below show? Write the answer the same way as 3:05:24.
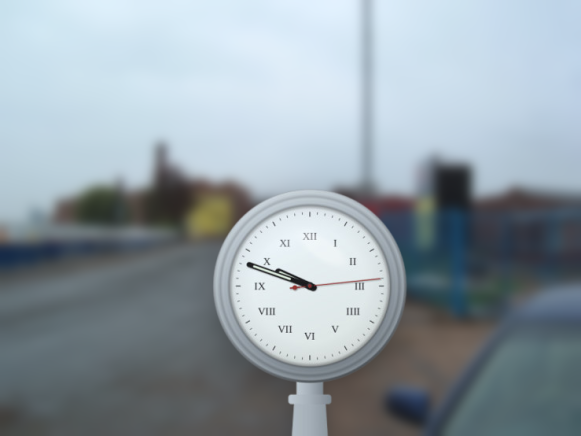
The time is 9:48:14
